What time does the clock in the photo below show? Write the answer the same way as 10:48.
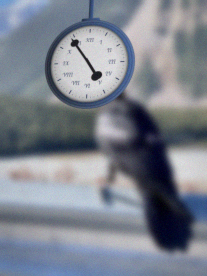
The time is 4:54
